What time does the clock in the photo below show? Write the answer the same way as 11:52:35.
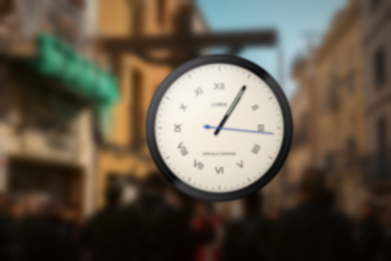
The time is 1:05:16
